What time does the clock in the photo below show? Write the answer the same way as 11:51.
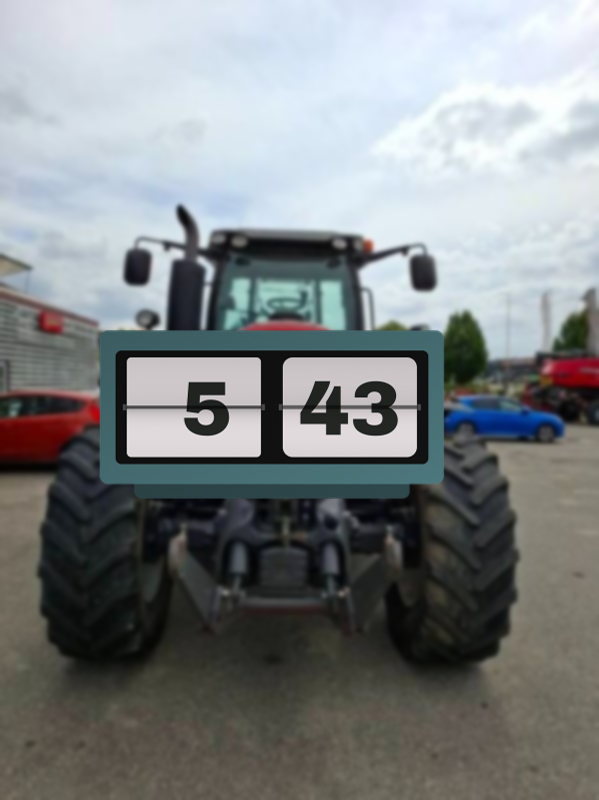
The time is 5:43
